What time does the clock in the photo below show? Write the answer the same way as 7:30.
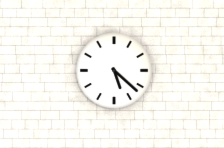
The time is 5:22
